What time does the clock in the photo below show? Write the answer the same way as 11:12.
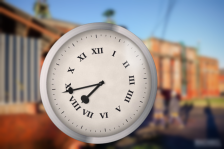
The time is 7:44
